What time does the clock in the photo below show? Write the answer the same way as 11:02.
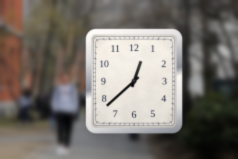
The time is 12:38
